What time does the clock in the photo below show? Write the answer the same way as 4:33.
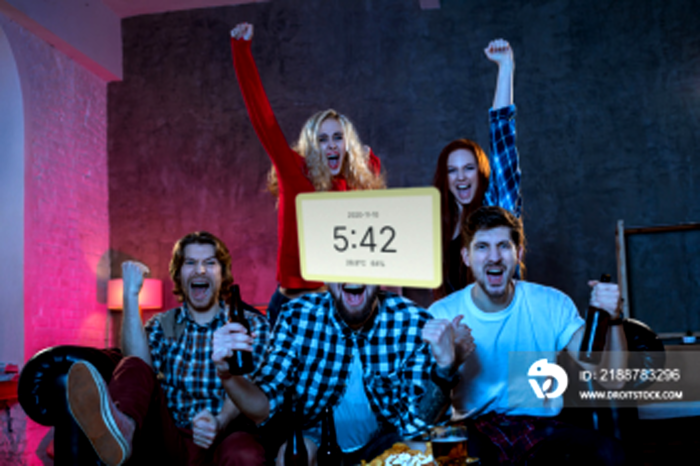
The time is 5:42
